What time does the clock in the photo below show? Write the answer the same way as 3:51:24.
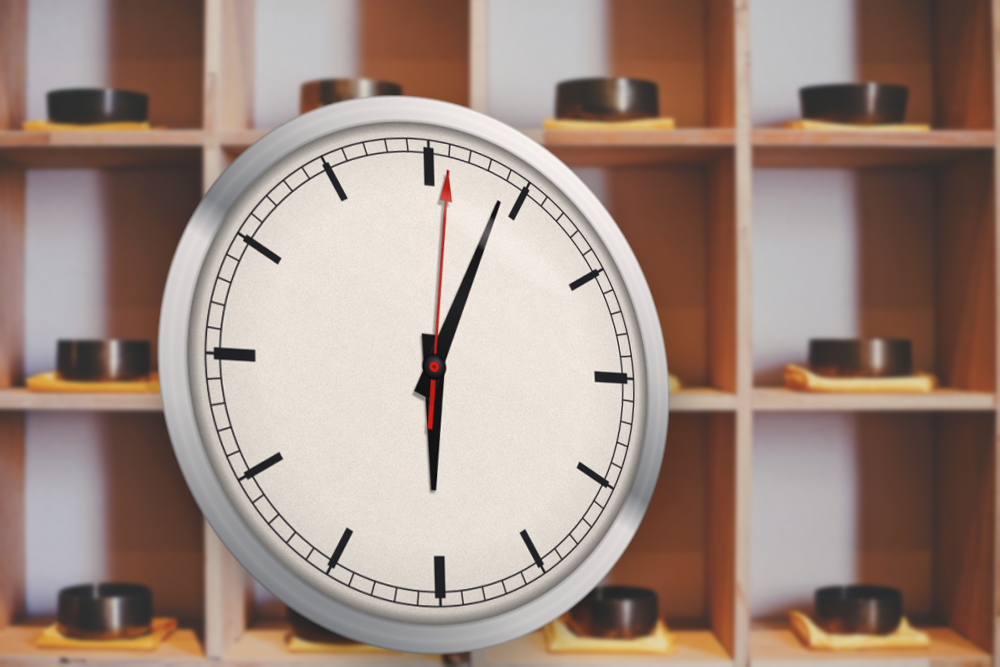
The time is 6:04:01
